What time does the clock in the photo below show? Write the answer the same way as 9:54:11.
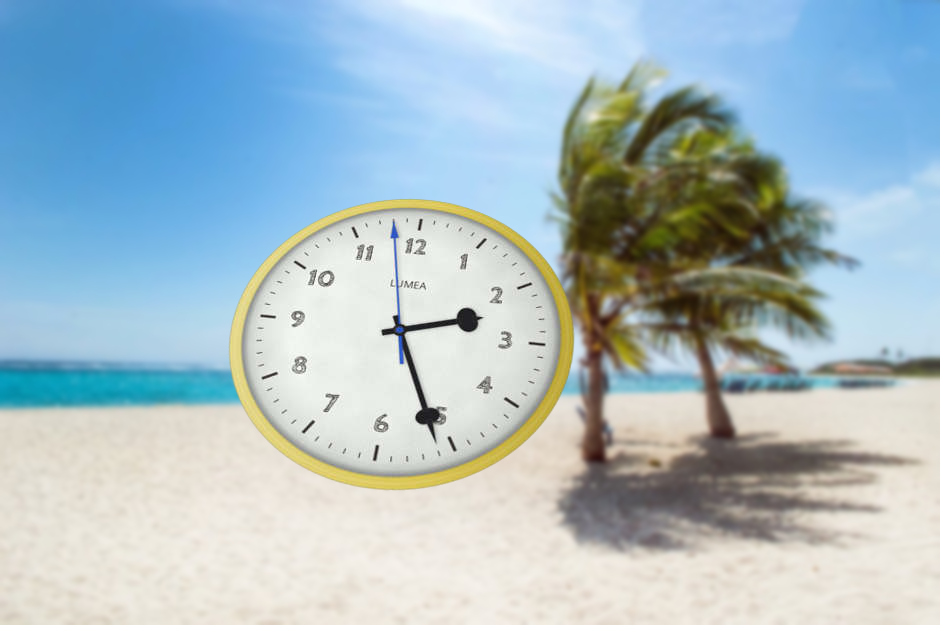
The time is 2:25:58
